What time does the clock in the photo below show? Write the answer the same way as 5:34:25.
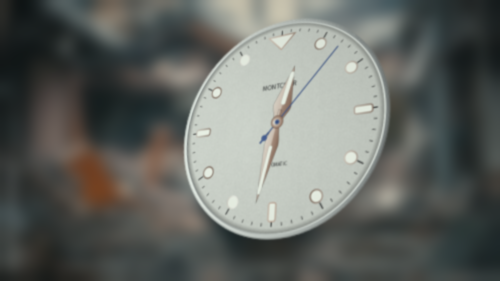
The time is 12:32:07
